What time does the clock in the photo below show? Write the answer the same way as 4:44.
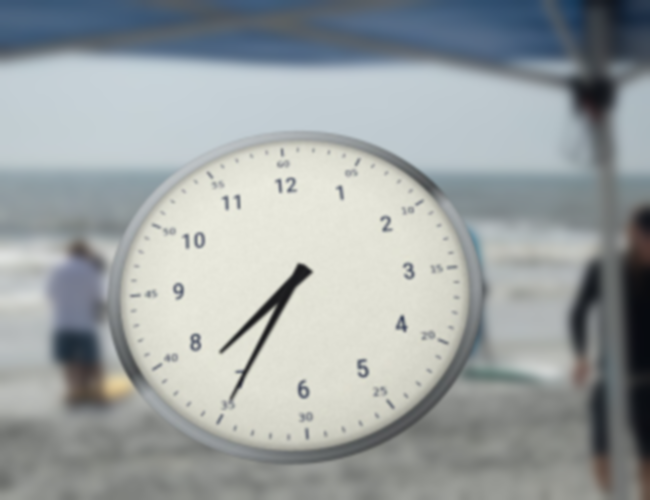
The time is 7:35
